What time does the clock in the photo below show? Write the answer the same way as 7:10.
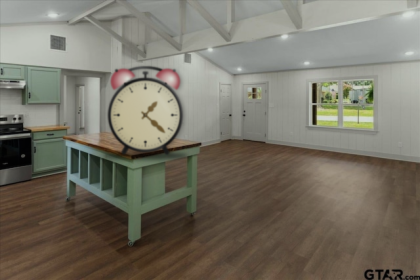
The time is 1:22
